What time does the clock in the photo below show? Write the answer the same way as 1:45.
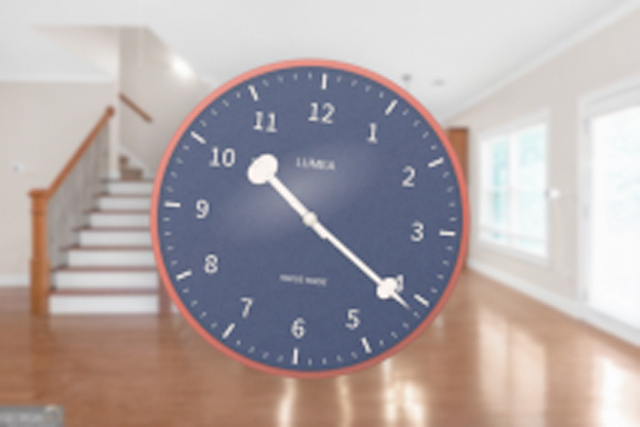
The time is 10:21
